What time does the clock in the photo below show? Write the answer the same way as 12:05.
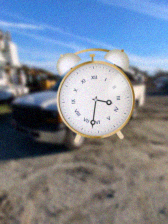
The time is 3:32
